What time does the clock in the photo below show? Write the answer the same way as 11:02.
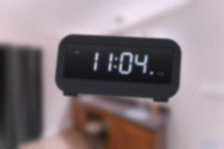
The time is 11:04
